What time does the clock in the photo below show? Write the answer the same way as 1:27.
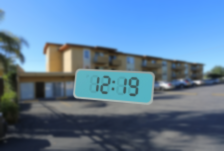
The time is 12:19
